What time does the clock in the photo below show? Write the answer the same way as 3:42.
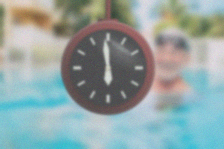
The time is 5:59
